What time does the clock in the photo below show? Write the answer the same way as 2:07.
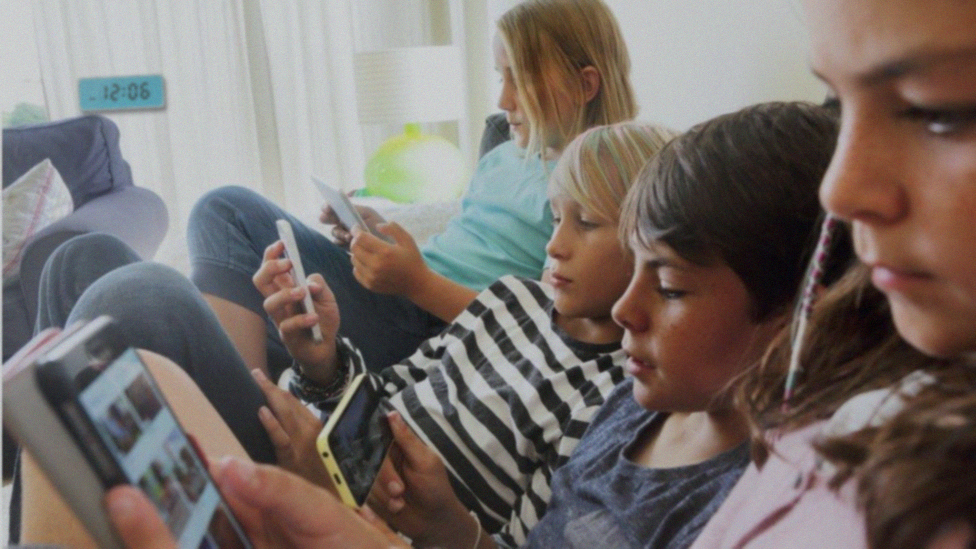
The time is 12:06
